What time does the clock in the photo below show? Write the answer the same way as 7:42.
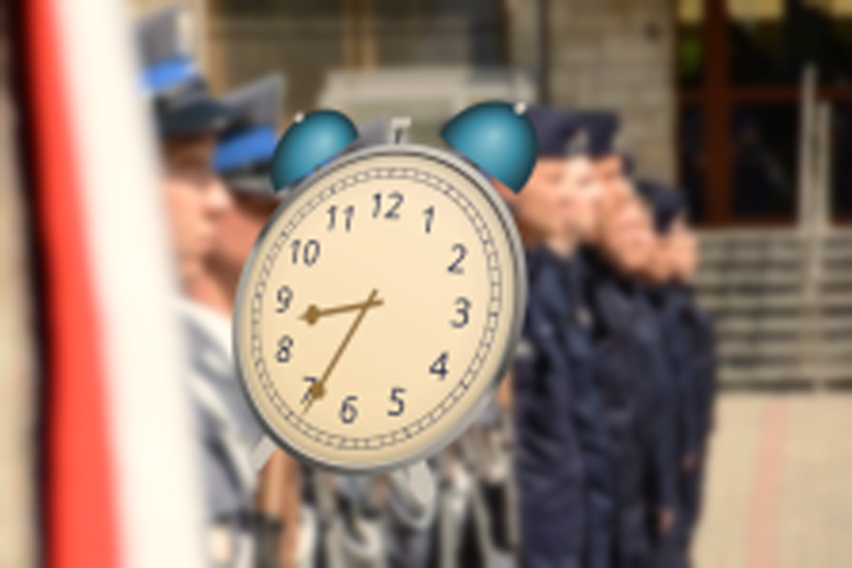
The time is 8:34
